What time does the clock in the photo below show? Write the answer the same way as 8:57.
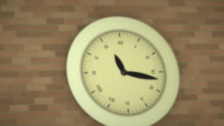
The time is 11:17
